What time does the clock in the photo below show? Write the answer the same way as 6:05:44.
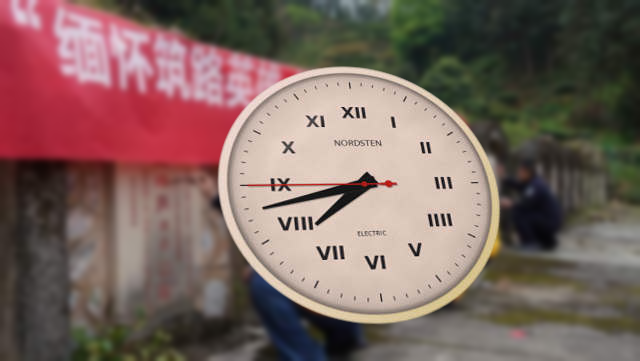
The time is 7:42:45
